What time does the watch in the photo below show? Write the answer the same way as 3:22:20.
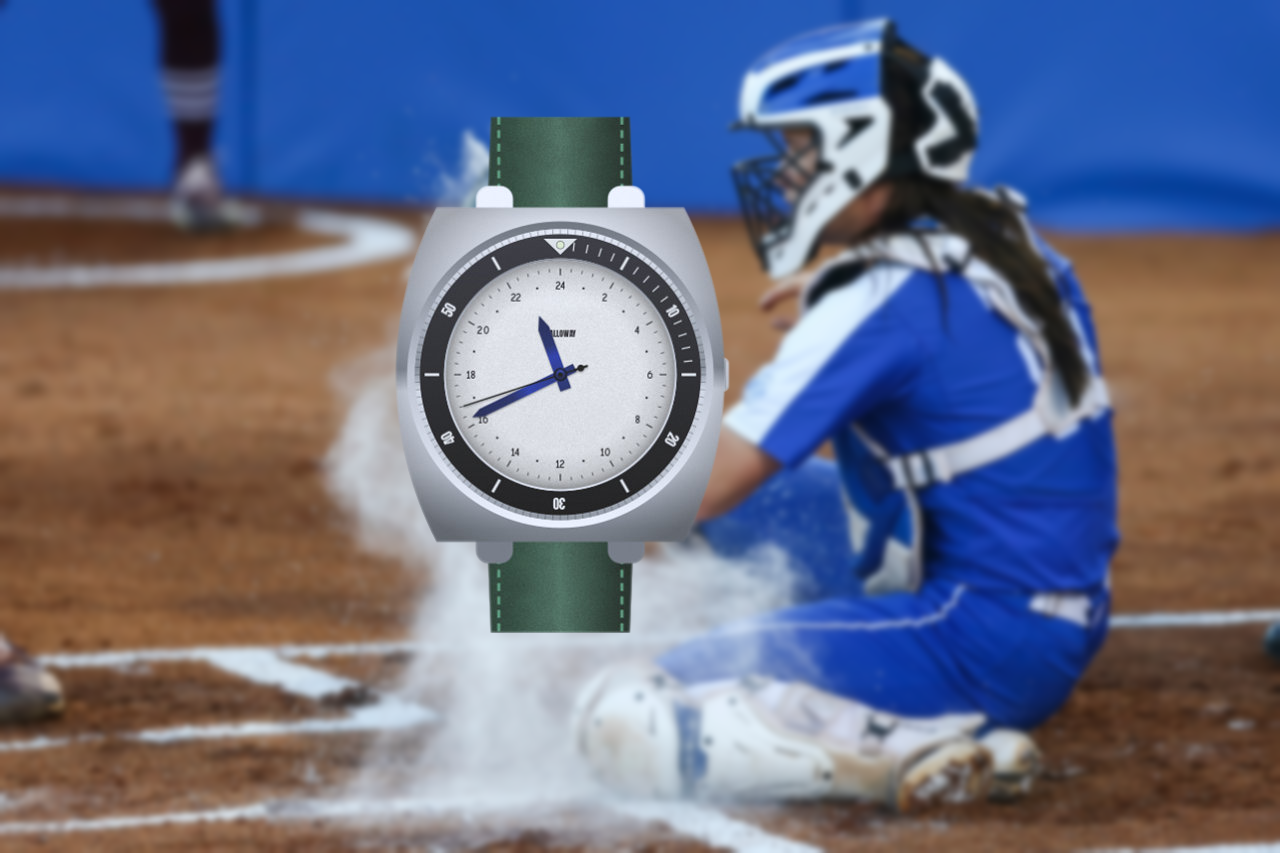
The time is 22:40:42
